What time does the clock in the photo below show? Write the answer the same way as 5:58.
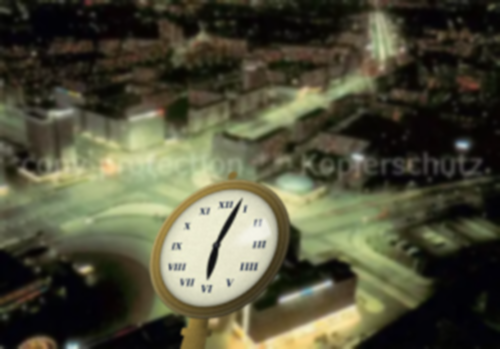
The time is 6:03
